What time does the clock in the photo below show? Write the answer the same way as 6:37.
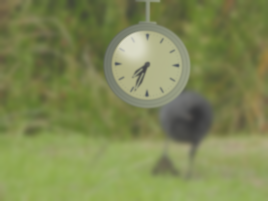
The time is 7:34
